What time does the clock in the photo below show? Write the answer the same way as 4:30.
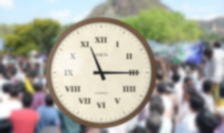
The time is 11:15
